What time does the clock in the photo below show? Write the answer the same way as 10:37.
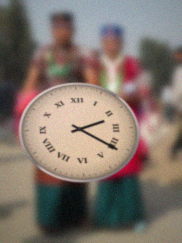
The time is 2:21
